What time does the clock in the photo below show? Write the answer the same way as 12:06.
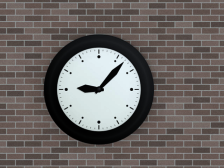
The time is 9:07
